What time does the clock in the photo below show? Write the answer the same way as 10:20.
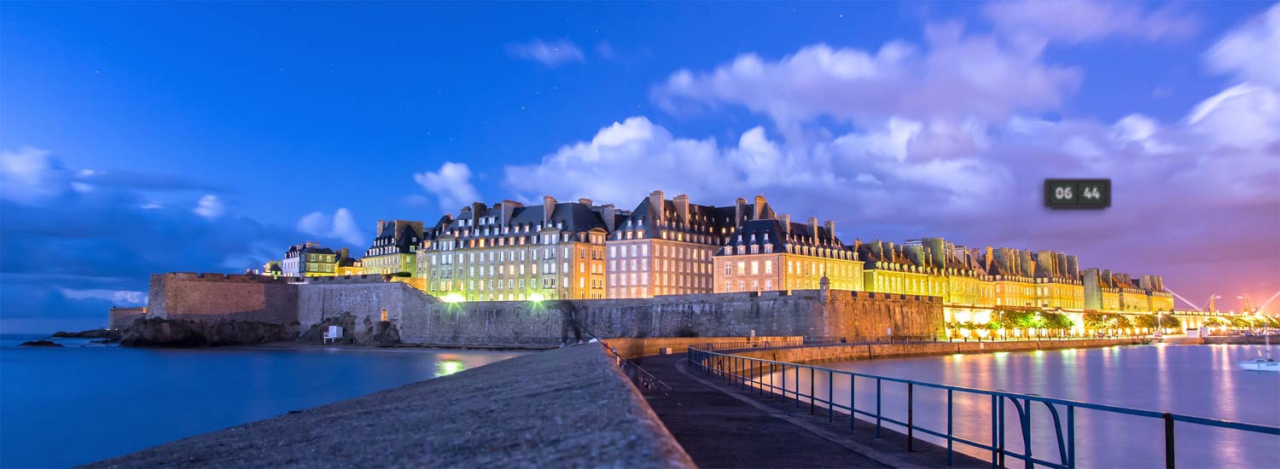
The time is 6:44
